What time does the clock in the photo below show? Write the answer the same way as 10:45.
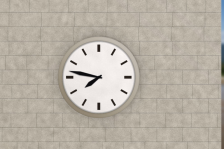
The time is 7:47
